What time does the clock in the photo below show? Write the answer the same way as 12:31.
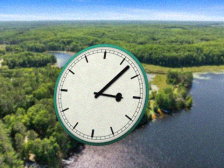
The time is 3:07
